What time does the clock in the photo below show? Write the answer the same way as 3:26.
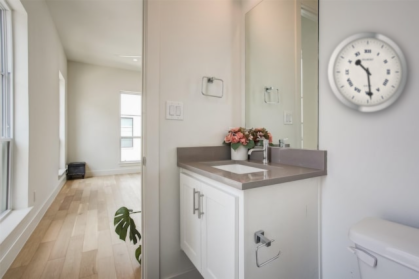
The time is 10:29
